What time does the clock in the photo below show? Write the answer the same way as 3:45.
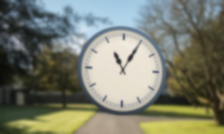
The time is 11:05
